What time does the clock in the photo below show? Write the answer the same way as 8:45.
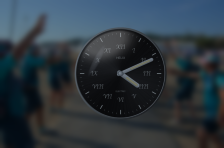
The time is 4:11
